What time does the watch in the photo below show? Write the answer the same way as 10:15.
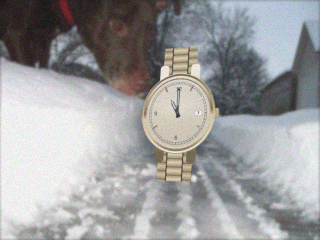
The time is 11:00
